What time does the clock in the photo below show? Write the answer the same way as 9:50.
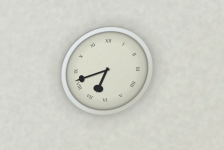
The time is 6:42
